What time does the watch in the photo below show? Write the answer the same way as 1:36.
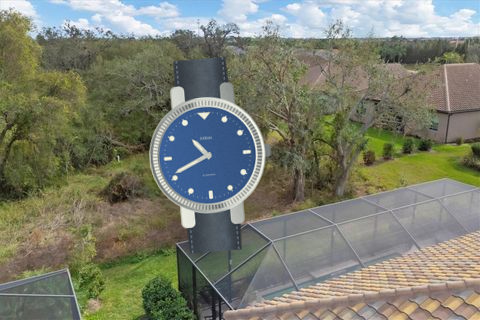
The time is 10:41
